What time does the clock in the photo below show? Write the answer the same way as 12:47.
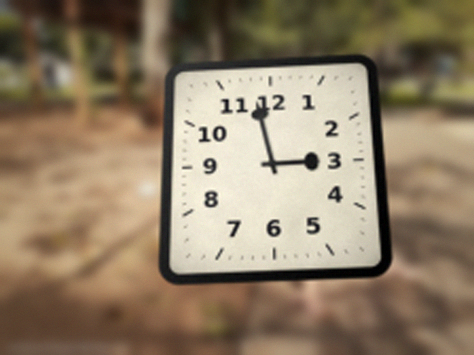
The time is 2:58
